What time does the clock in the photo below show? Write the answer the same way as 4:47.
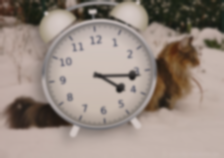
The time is 4:16
